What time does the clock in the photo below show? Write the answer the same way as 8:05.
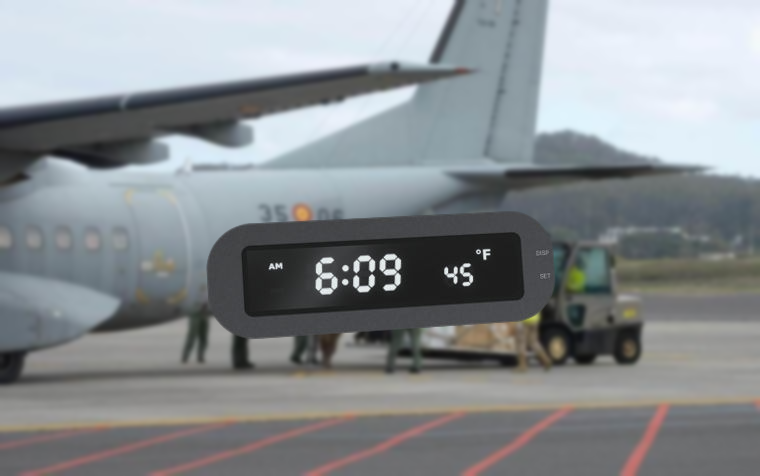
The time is 6:09
